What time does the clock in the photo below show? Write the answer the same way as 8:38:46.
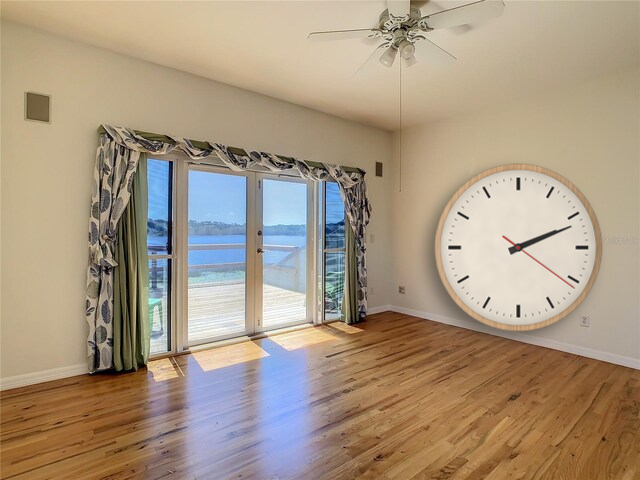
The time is 2:11:21
